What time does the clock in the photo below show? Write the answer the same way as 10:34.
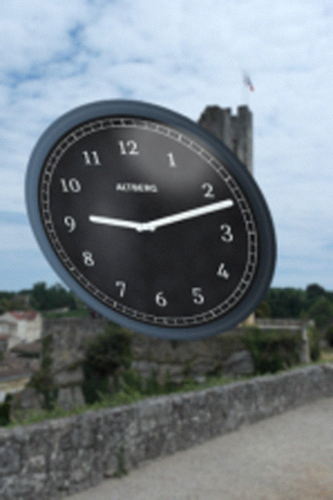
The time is 9:12
